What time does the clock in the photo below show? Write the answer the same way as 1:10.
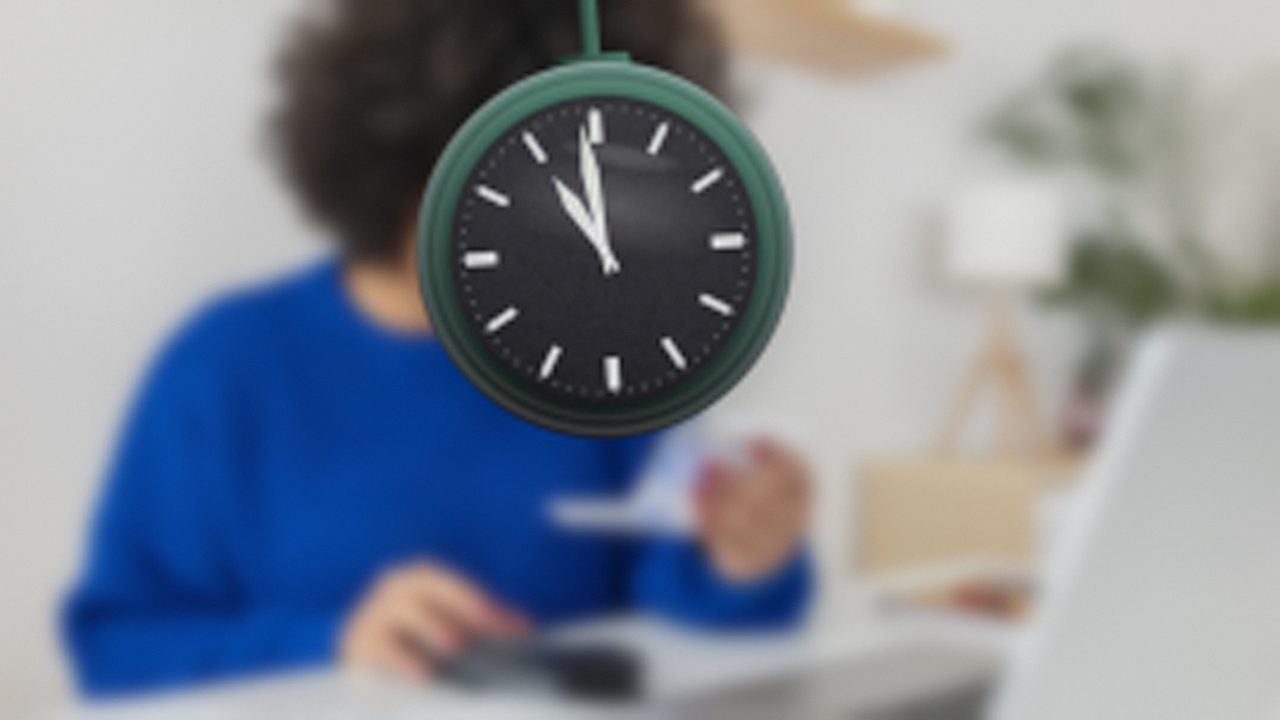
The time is 10:59
